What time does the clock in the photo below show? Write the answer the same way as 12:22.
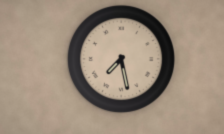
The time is 7:28
